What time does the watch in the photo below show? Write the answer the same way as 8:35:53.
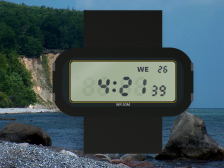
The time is 4:21:39
